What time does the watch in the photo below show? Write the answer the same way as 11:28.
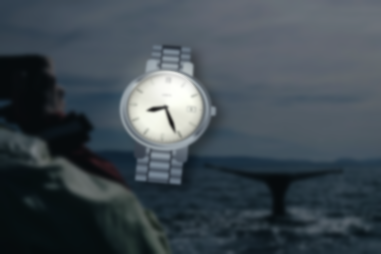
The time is 8:26
